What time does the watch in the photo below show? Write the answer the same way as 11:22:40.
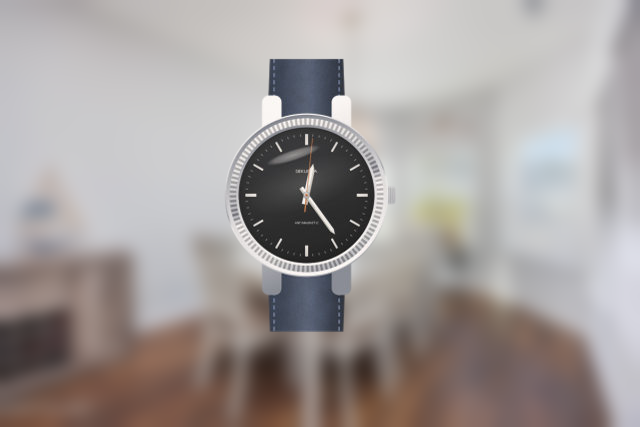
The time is 12:24:01
